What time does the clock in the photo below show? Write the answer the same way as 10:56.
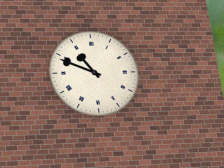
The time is 10:49
